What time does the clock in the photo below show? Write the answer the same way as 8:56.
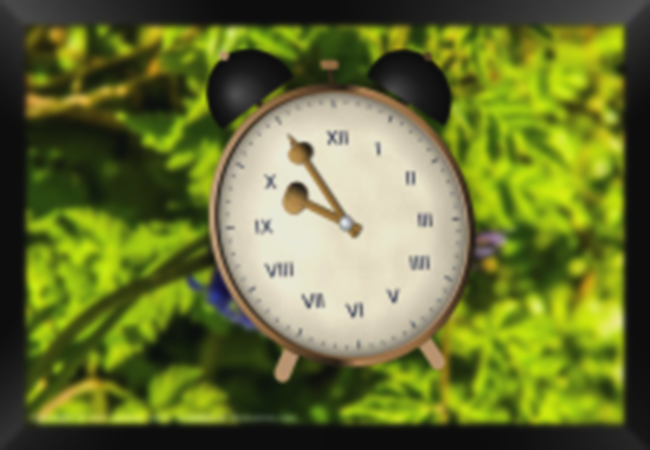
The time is 9:55
